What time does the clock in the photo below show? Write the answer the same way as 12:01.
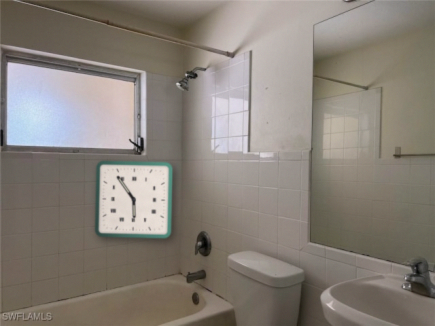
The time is 5:54
